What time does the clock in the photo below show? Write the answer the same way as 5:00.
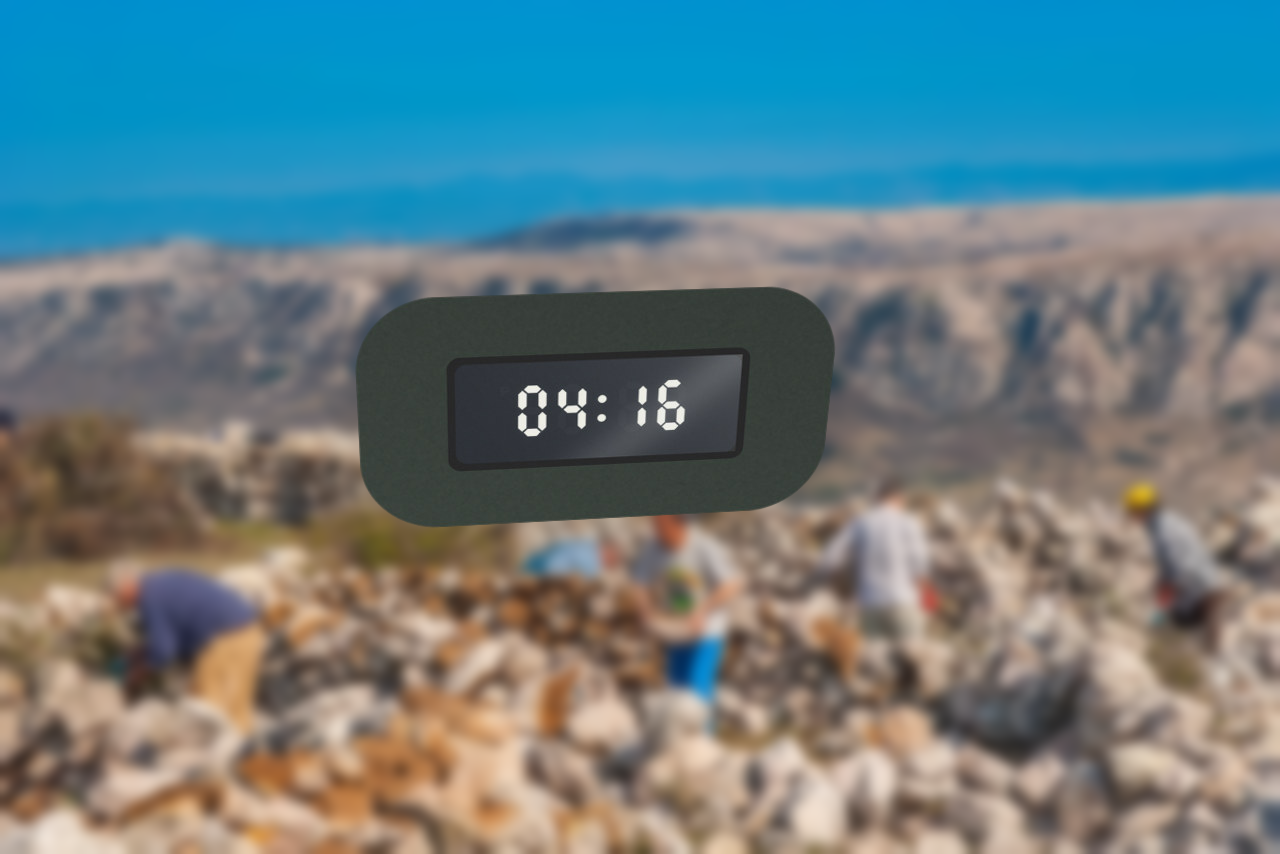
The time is 4:16
